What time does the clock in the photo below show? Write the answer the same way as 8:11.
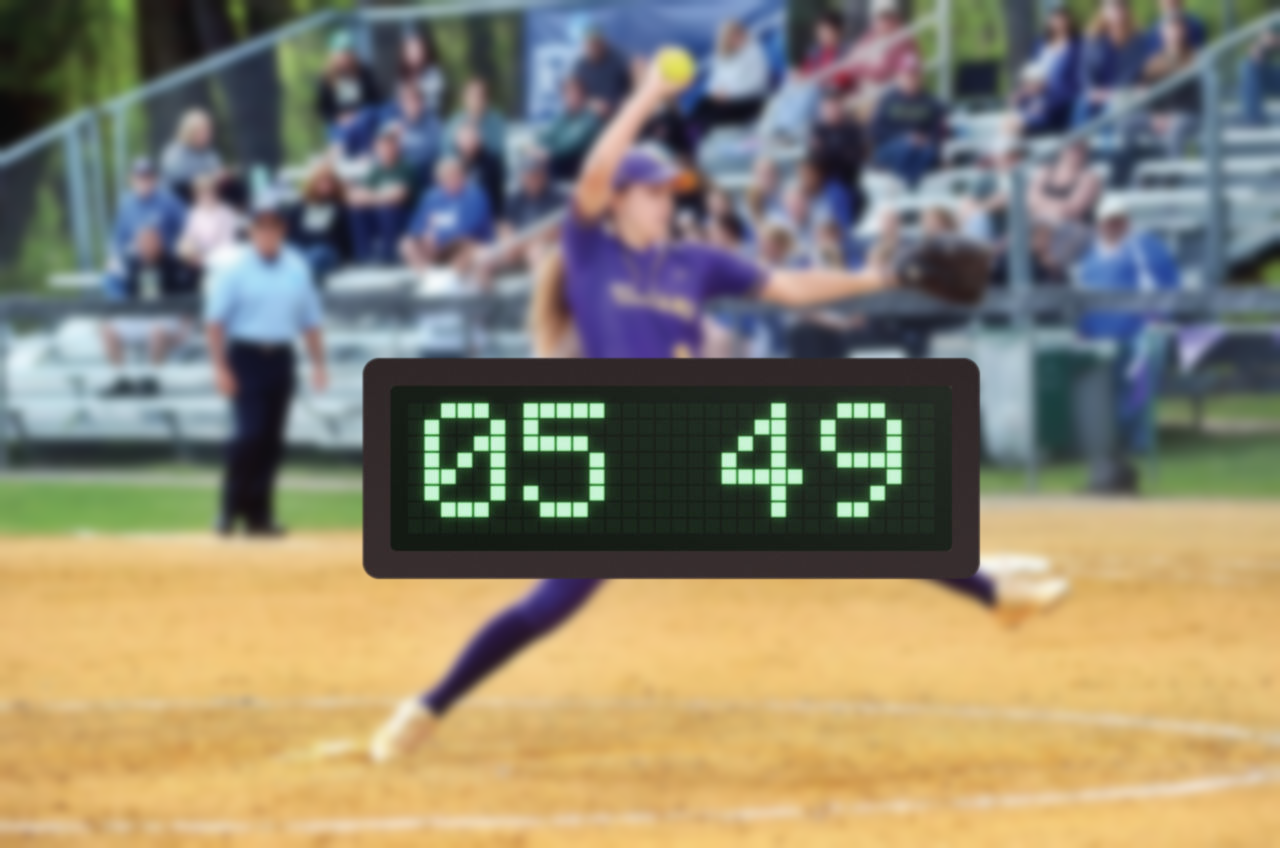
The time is 5:49
